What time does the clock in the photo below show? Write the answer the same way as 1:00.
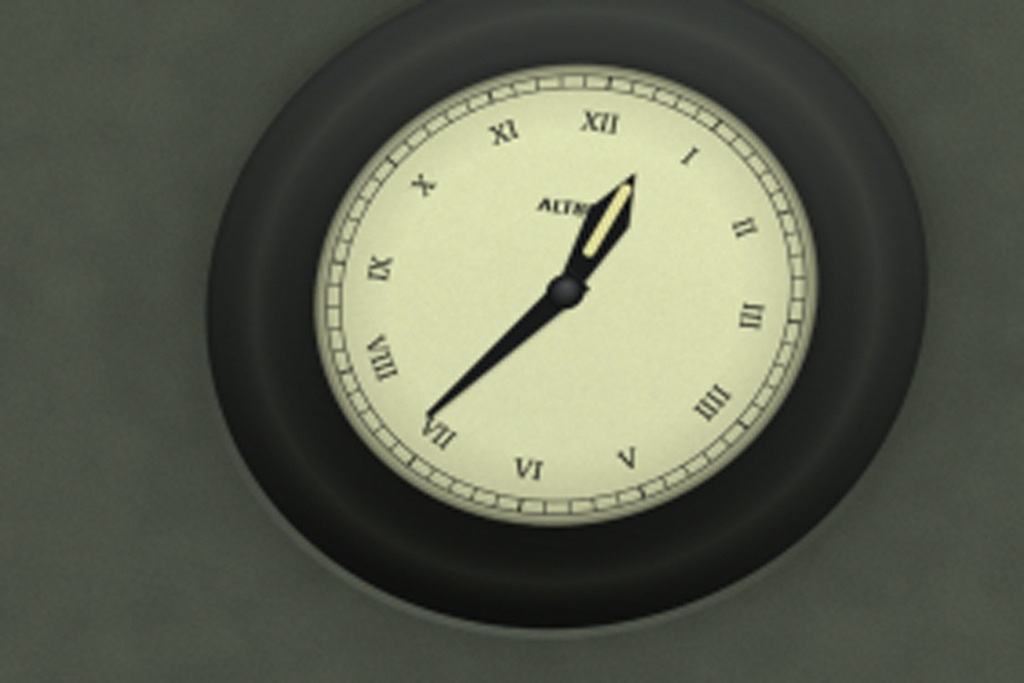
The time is 12:36
